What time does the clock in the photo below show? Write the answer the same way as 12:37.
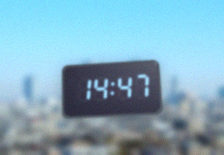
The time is 14:47
